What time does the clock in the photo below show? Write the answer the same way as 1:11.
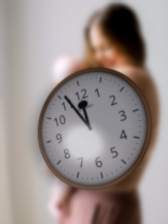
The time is 11:56
